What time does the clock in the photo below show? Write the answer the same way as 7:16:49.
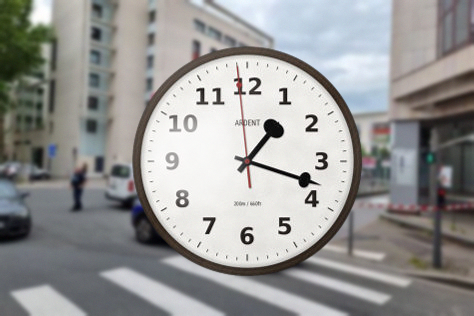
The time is 1:17:59
